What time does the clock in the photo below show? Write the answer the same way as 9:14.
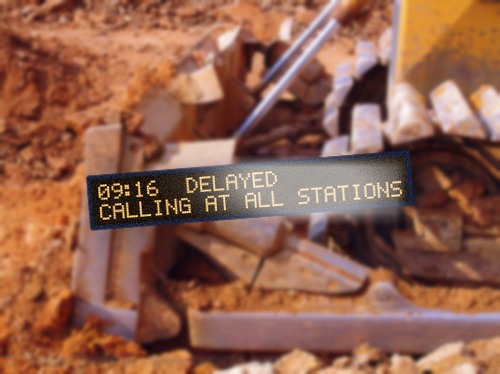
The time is 9:16
